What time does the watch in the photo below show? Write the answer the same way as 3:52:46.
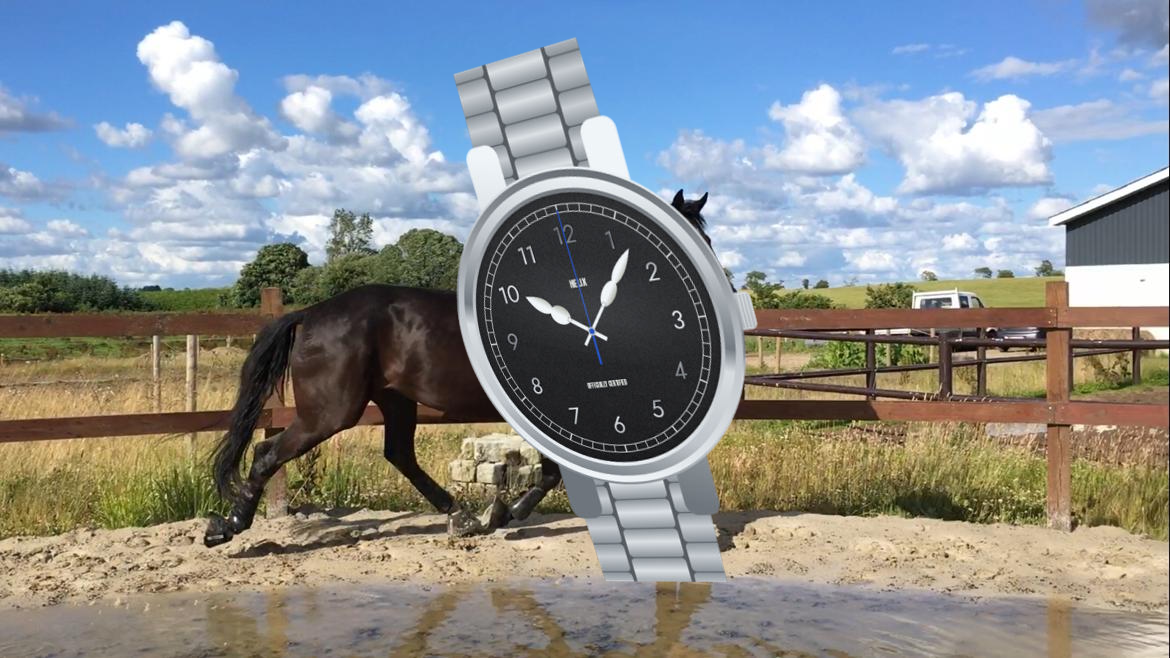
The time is 10:07:00
